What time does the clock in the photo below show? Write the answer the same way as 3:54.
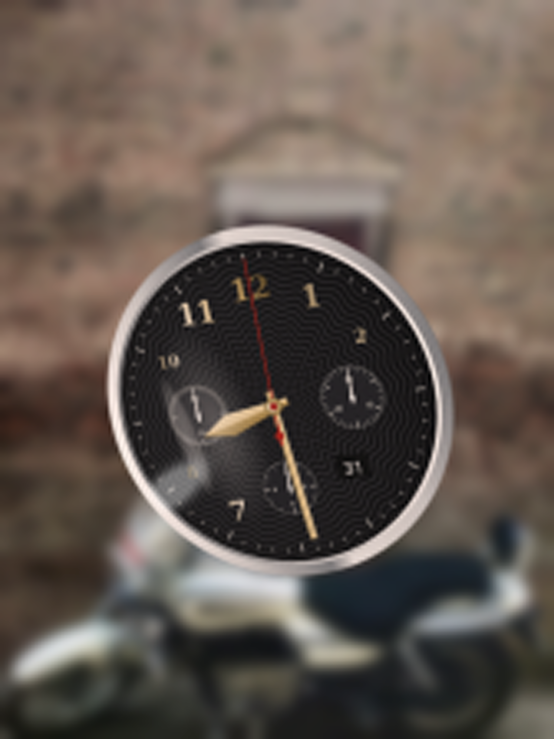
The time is 8:29
